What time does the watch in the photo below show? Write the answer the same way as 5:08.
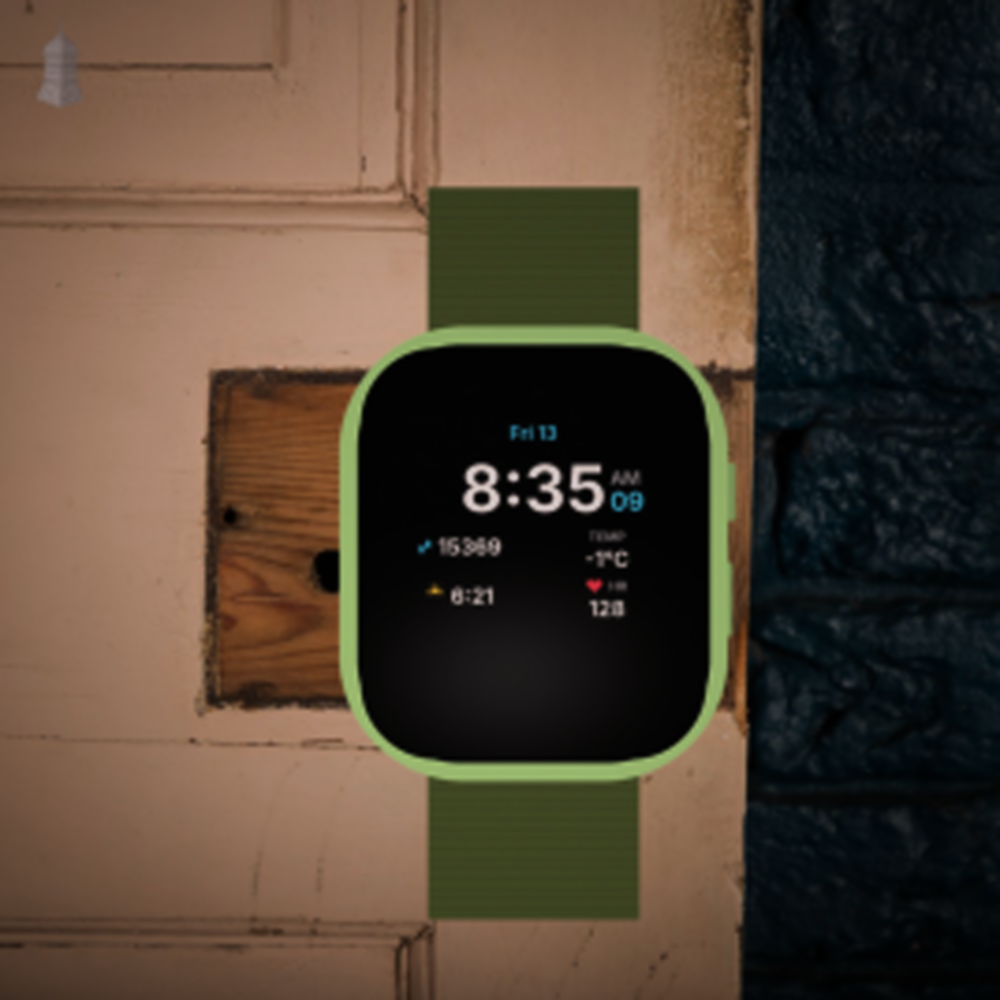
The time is 8:35
